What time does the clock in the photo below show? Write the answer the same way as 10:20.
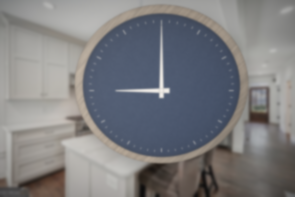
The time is 9:00
